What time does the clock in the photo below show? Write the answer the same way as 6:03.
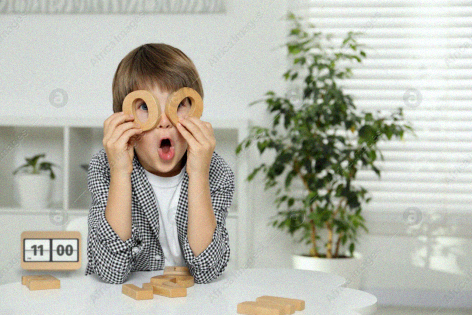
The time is 11:00
